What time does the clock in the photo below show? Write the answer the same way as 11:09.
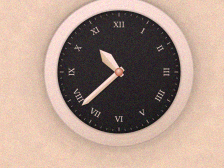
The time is 10:38
